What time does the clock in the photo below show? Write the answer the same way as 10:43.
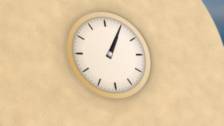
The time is 1:05
